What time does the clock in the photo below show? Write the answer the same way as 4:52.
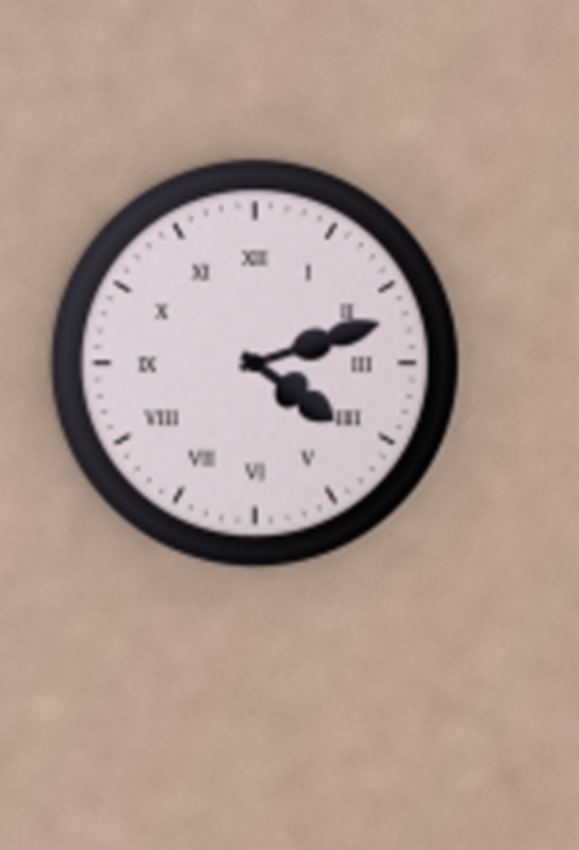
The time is 4:12
